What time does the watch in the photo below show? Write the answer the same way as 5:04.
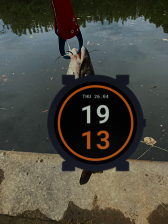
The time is 19:13
